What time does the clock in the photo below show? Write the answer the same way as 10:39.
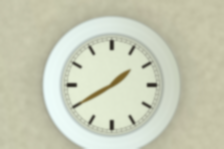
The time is 1:40
